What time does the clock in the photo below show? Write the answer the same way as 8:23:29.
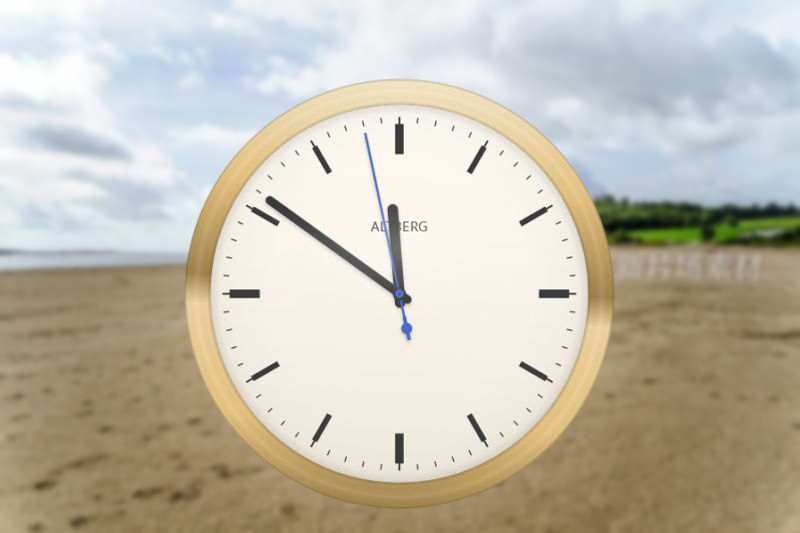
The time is 11:50:58
